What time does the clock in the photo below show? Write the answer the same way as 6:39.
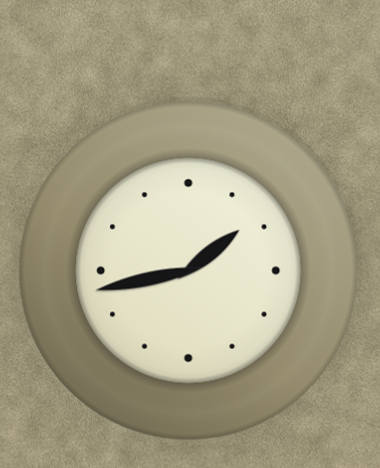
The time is 1:43
